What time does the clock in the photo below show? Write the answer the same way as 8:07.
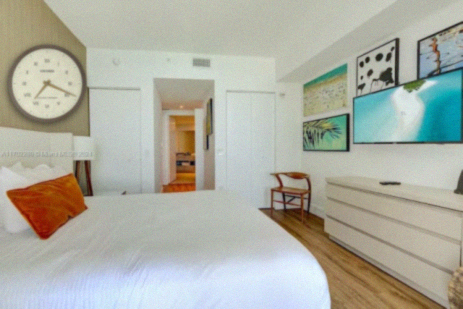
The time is 7:19
